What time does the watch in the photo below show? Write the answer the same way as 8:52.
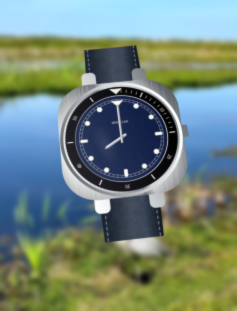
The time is 8:00
